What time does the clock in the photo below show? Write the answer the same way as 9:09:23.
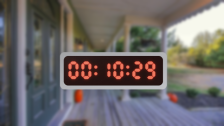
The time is 0:10:29
